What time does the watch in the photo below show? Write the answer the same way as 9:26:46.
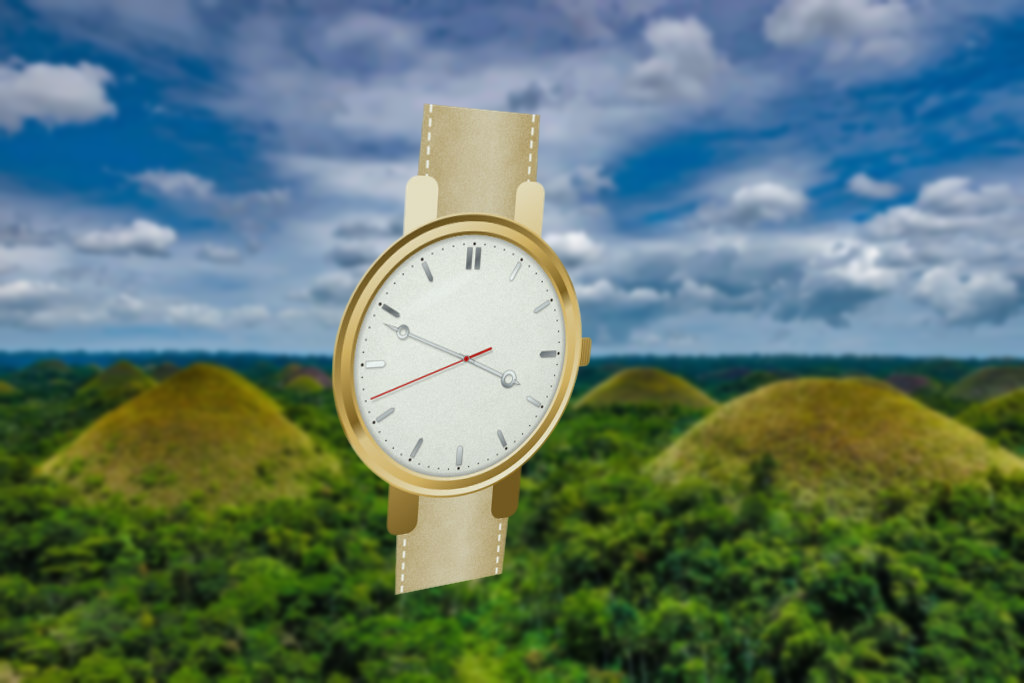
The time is 3:48:42
